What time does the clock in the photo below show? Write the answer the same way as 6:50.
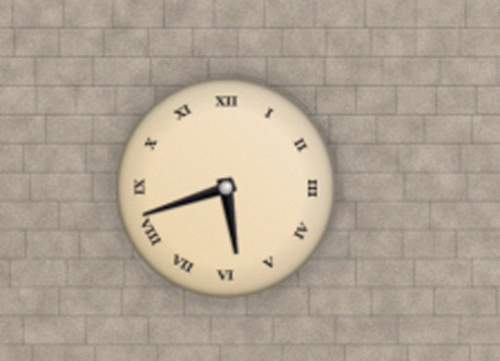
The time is 5:42
